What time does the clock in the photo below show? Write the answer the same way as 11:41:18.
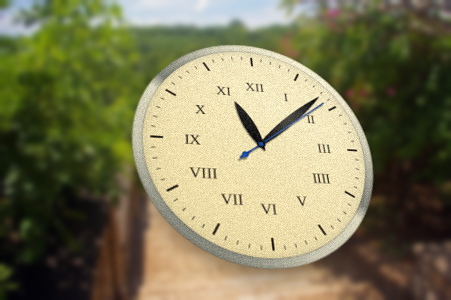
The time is 11:08:09
